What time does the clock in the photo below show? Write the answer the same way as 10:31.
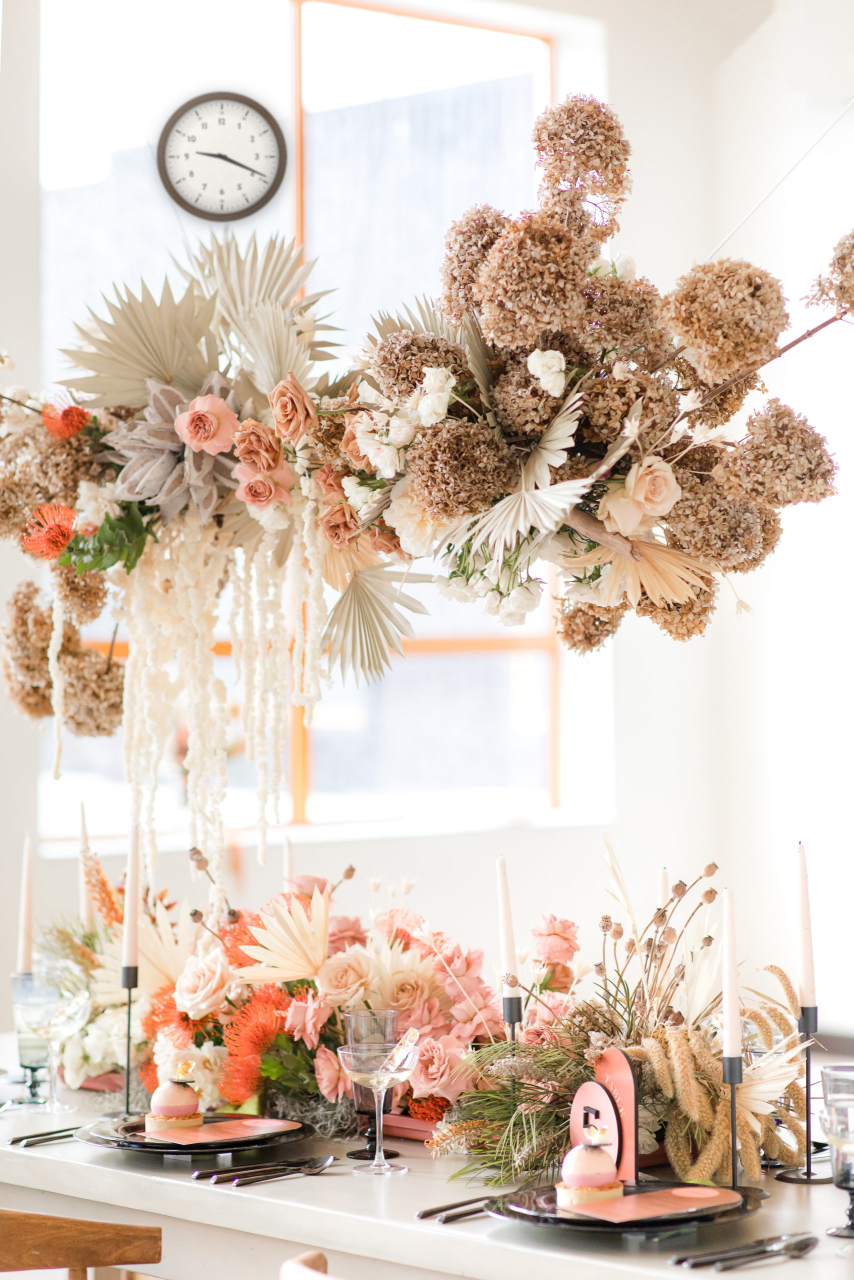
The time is 9:19
